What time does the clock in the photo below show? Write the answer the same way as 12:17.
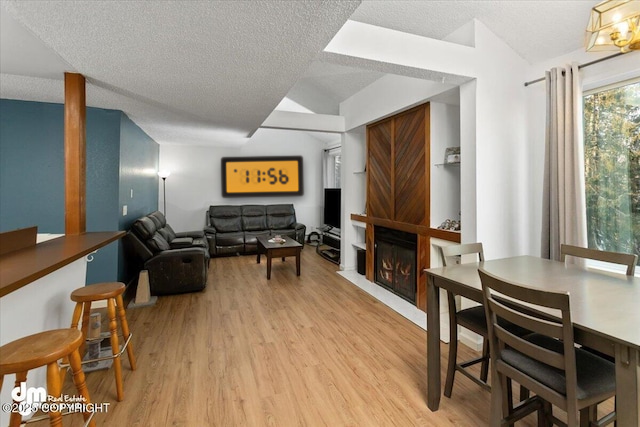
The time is 11:56
